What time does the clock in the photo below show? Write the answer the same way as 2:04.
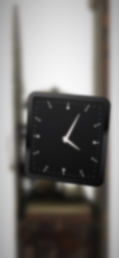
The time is 4:04
